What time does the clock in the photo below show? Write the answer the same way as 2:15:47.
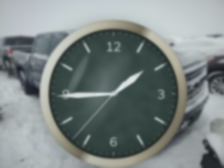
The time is 1:44:37
